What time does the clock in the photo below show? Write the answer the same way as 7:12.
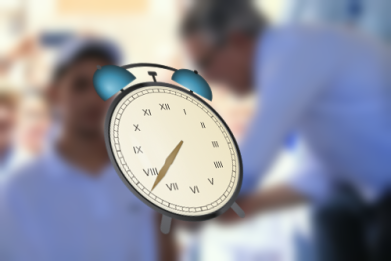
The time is 7:38
